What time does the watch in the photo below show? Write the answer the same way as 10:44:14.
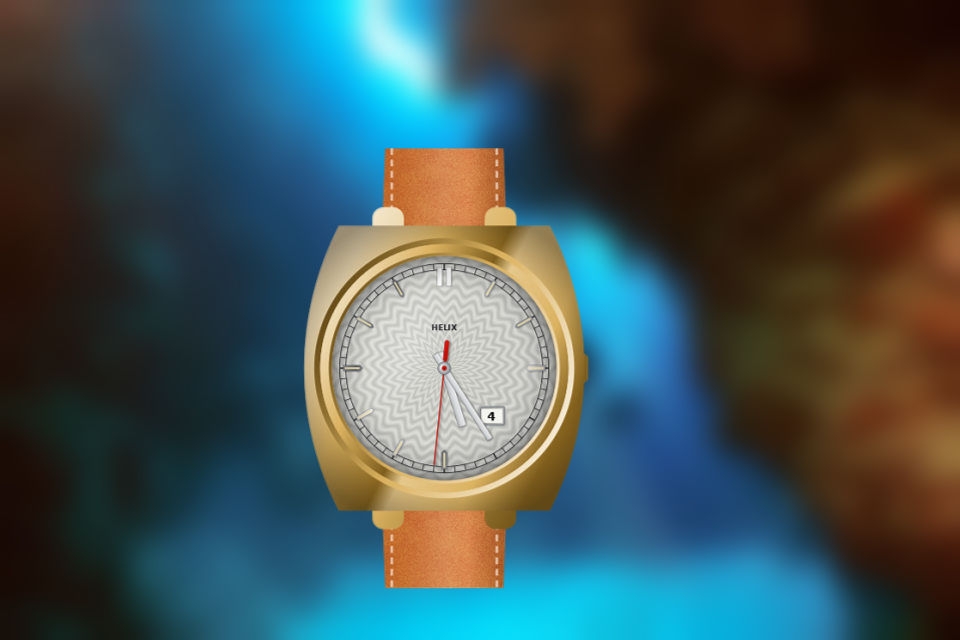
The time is 5:24:31
